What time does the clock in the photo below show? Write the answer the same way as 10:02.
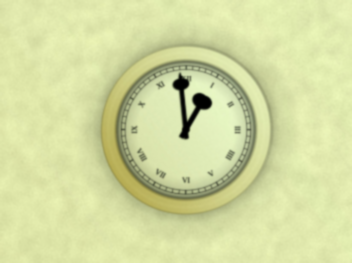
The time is 12:59
